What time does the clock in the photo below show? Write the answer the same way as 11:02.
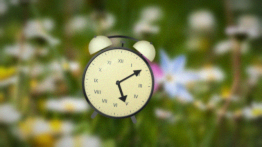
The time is 5:09
